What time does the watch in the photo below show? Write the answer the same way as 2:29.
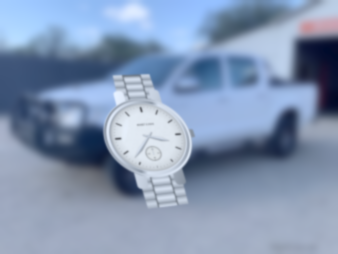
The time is 3:37
